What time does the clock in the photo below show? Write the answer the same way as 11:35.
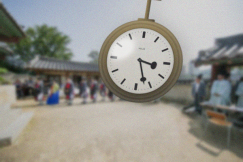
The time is 3:27
